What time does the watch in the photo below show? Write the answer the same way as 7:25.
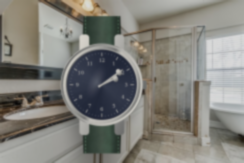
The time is 2:09
